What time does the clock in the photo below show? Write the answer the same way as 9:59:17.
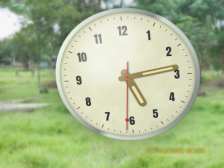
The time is 5:13:31
